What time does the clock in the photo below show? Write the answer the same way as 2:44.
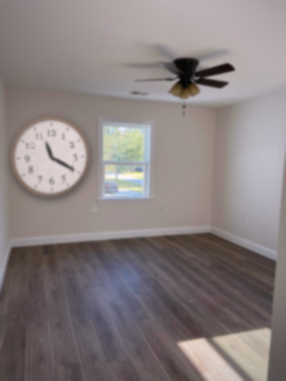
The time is 11:20
